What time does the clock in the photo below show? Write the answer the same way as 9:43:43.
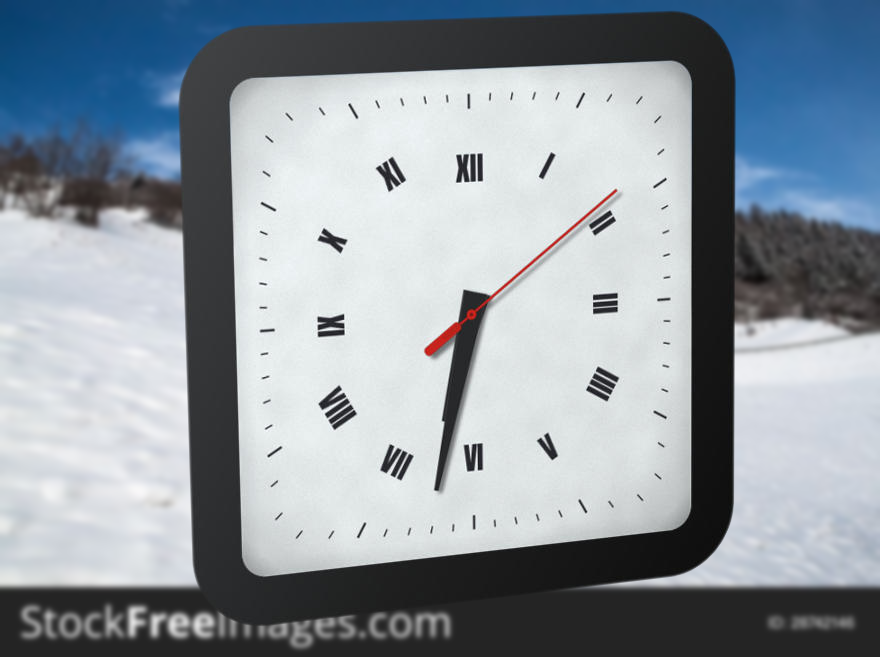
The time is 6:32:09
